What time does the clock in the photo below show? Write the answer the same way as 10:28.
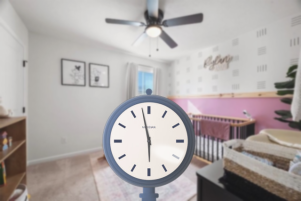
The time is 5:58
